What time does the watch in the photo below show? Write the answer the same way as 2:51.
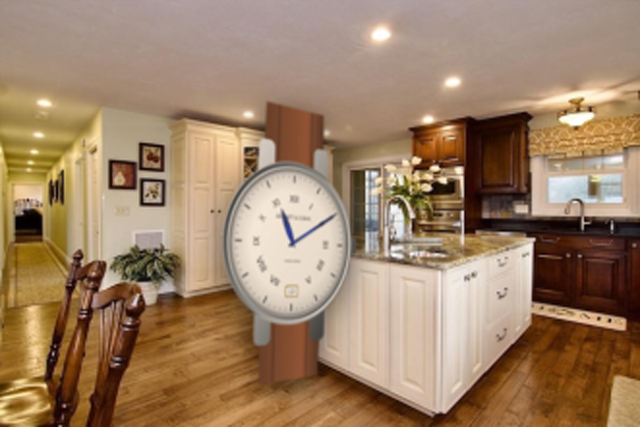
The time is 11:10
